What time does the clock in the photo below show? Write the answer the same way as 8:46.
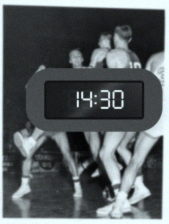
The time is 14:30
